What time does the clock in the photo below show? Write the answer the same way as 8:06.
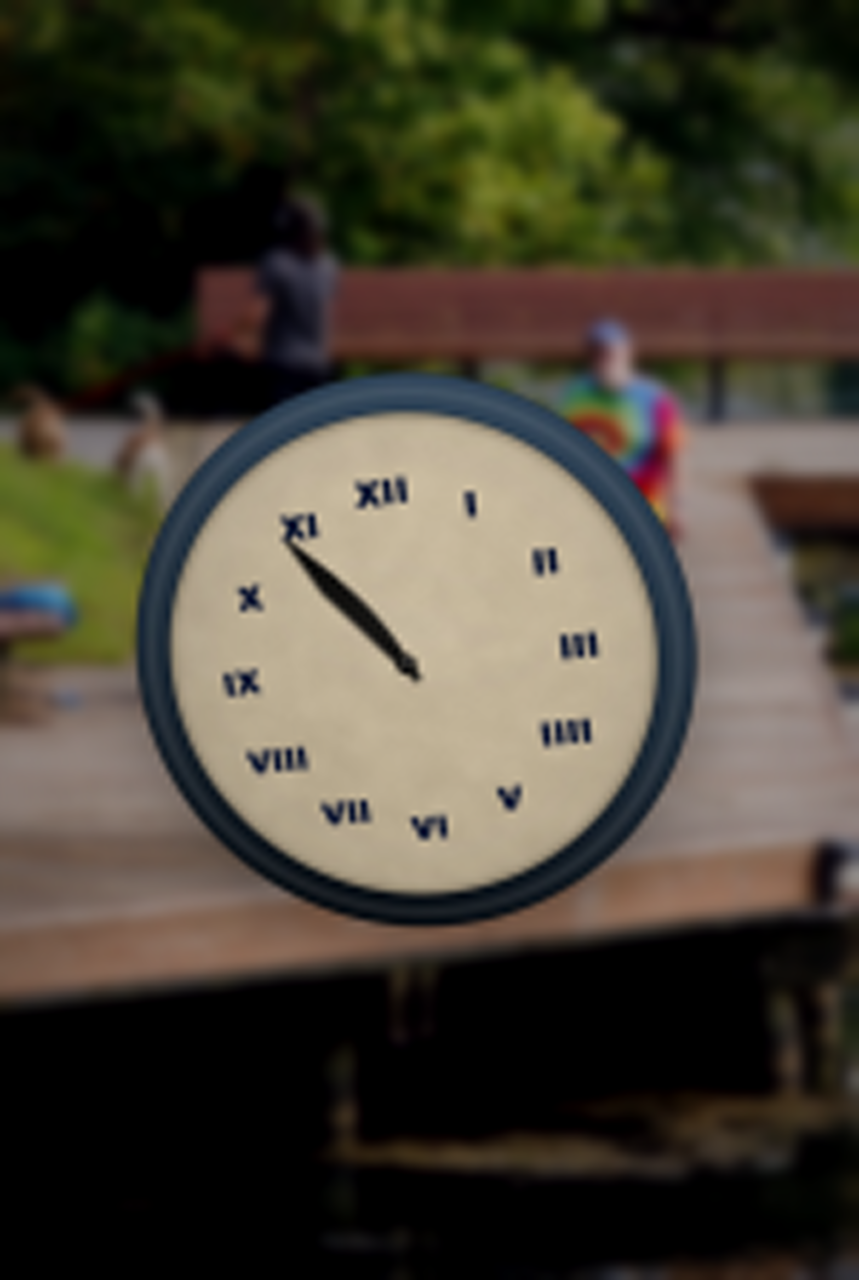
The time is 10:54
